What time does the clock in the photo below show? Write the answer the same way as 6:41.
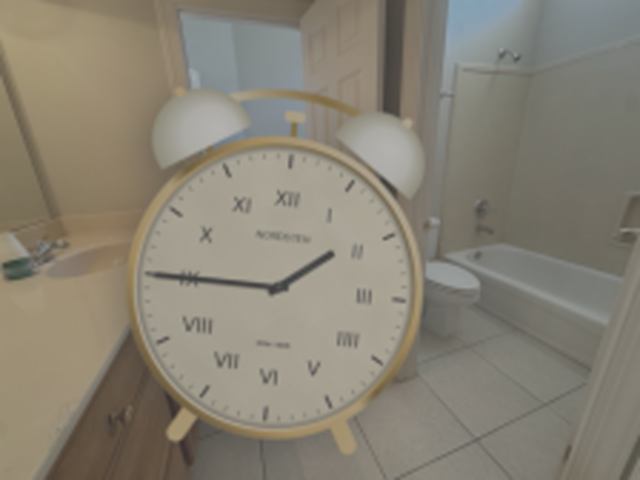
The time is 1:45
